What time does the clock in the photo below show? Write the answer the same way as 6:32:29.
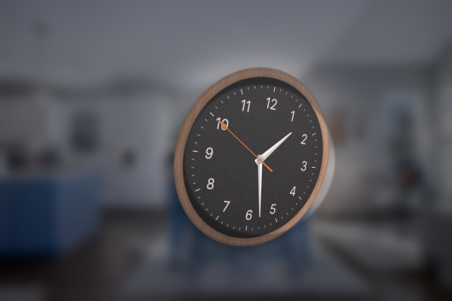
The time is 1:27:50
